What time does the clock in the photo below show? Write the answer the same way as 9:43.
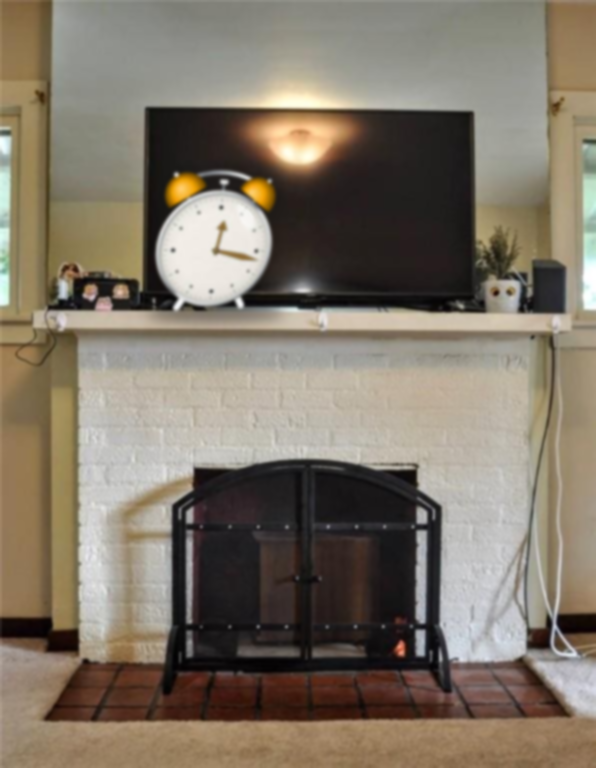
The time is 12:17
